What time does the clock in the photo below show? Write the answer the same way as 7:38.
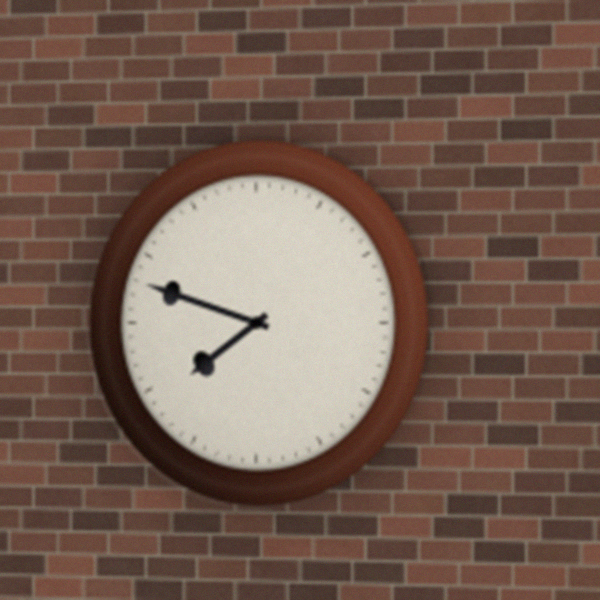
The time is 7:48
